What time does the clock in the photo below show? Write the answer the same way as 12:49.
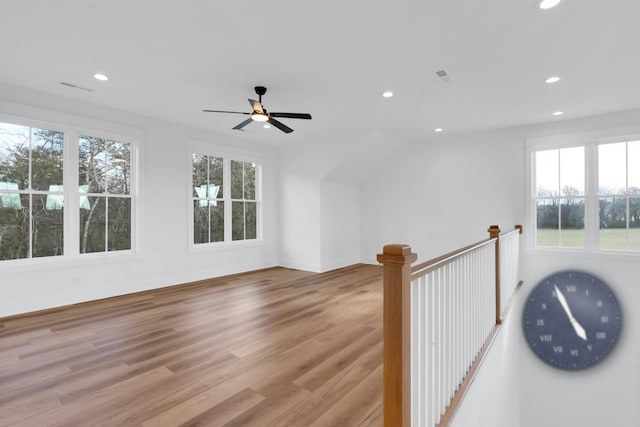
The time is 4:56
